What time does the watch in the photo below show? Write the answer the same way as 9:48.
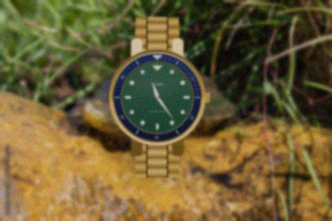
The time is 11:24
